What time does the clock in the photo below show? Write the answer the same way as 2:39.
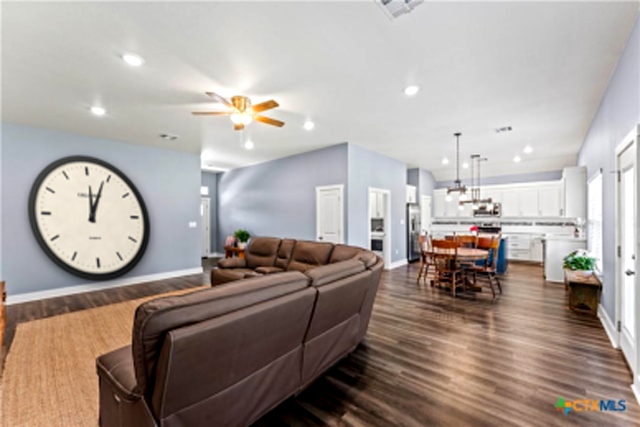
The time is 12:04
